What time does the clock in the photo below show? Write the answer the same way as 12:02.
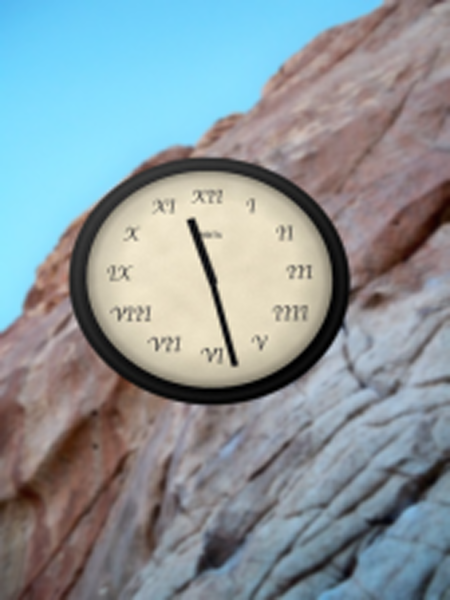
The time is 11:28
